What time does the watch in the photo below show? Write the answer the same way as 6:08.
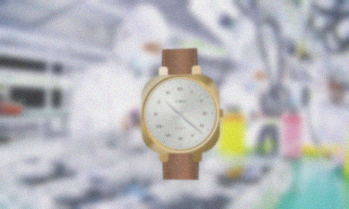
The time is 10:22
